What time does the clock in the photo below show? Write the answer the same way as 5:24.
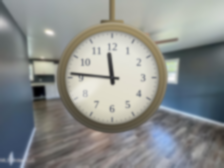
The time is 11:46
